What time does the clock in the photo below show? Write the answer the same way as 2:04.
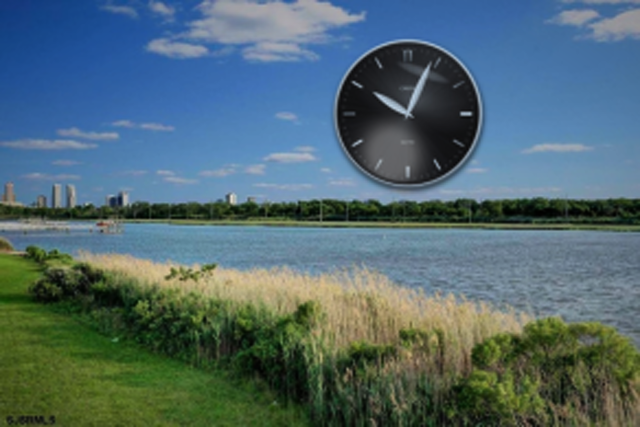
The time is 10:04
